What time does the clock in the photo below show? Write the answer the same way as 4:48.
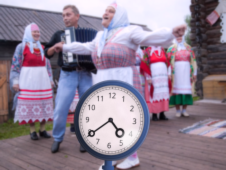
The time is 4:39
